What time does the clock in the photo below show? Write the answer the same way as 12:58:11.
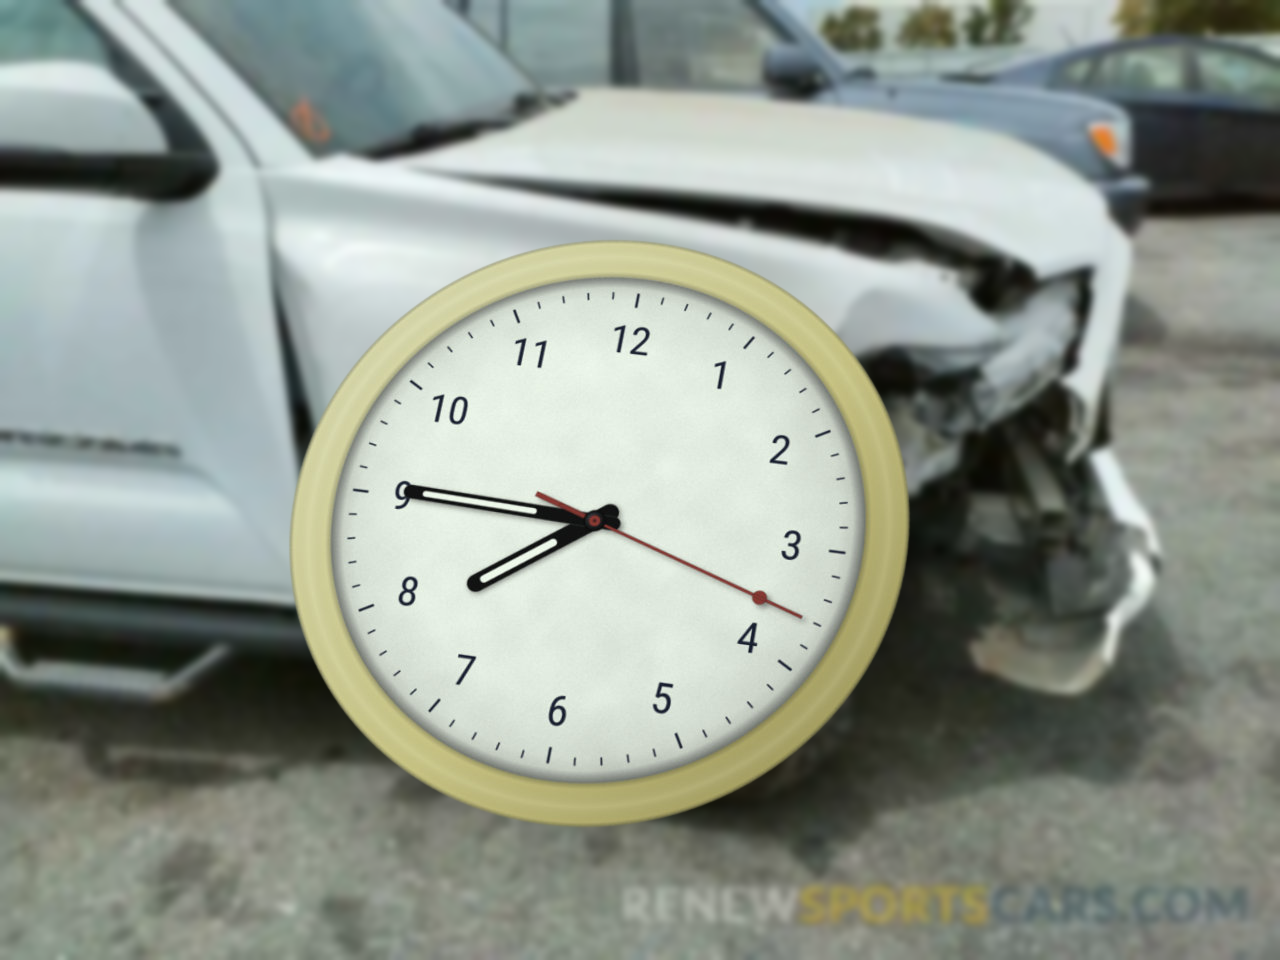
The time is 7:45:18
